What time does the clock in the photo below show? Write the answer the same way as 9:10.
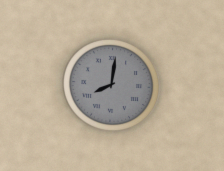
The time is 8:01
